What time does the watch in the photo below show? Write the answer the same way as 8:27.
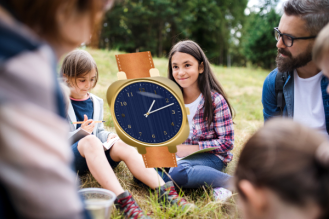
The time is 1:12
